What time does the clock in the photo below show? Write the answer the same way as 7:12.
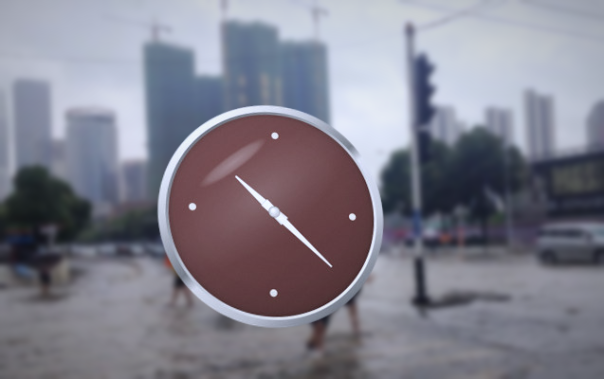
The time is 10:22
